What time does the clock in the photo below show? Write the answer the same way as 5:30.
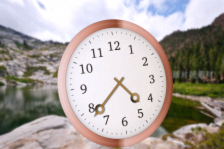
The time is 4:38
